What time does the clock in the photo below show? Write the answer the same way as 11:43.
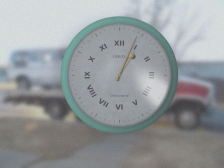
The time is 1:04
